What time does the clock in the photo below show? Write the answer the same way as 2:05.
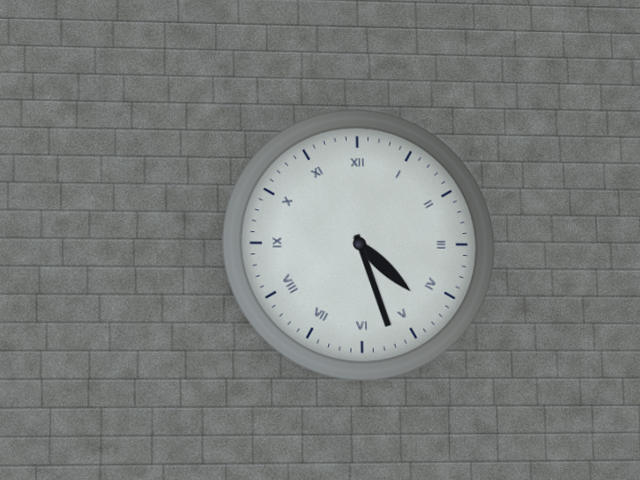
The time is 4:27
